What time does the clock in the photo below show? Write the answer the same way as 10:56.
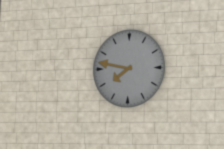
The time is 7:47
